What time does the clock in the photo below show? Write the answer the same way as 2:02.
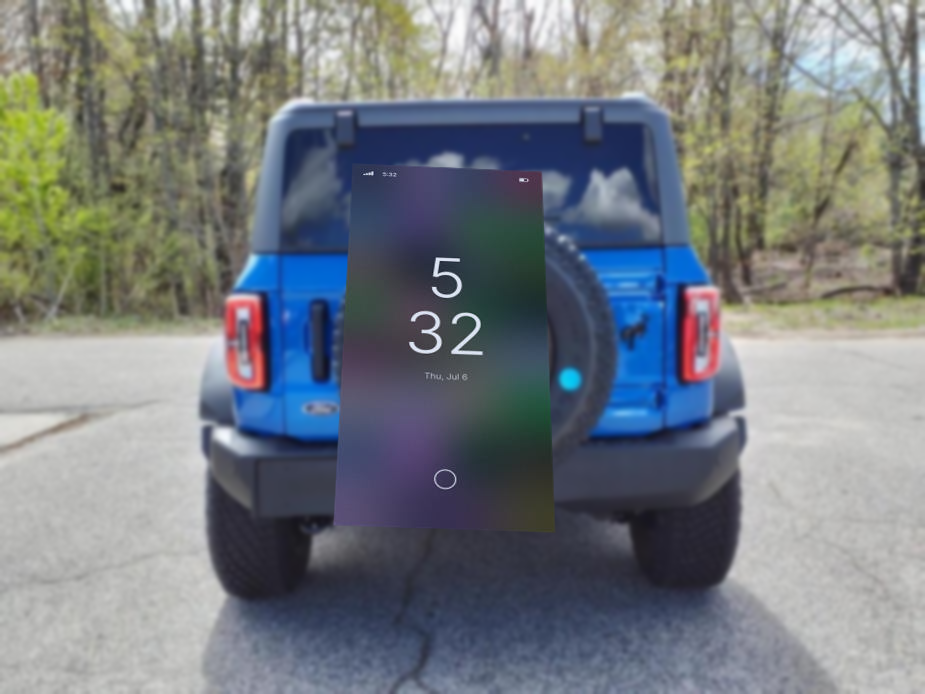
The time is 5:32
